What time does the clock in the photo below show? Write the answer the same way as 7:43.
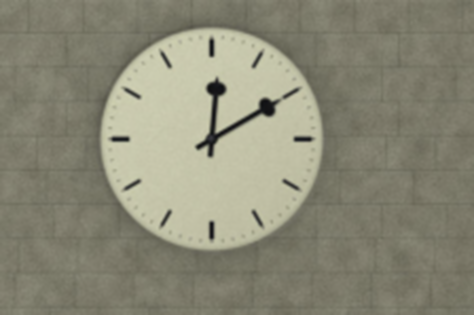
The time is 12:10
